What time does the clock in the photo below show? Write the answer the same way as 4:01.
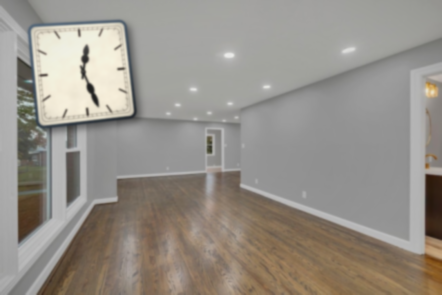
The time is 12:27
